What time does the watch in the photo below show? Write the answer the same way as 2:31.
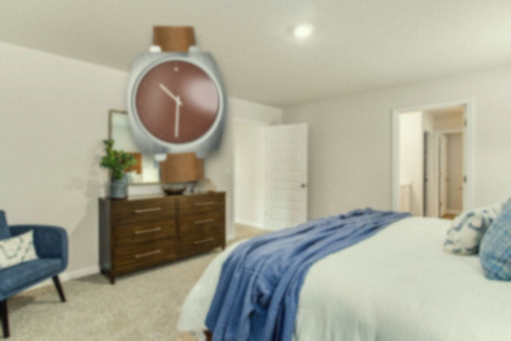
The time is 10:31
